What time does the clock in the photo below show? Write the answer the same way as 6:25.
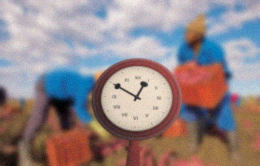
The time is 12:50
